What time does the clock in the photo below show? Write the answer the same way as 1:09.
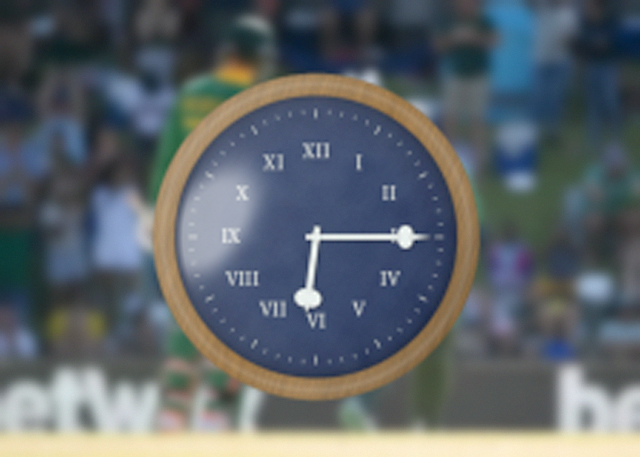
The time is 6:15
